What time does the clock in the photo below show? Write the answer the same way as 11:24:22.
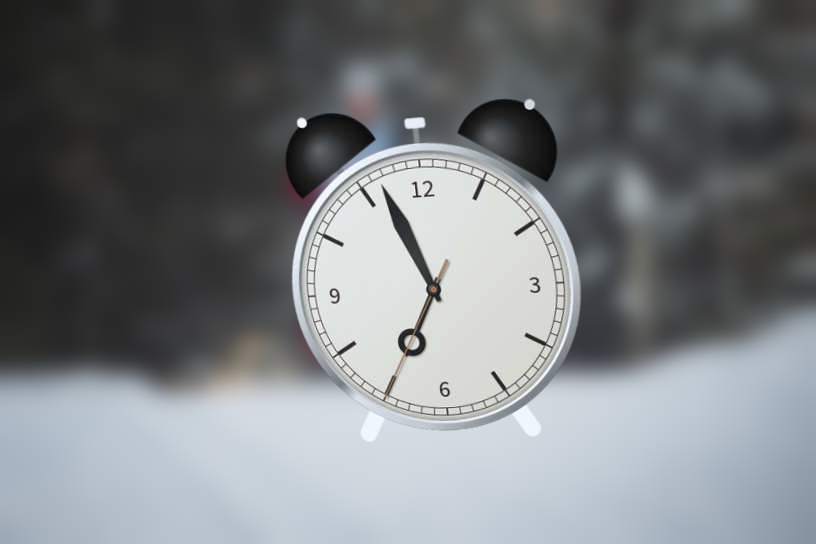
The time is 6:56:35
